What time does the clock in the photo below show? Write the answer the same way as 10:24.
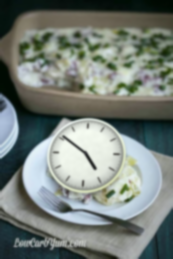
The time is 4:51
